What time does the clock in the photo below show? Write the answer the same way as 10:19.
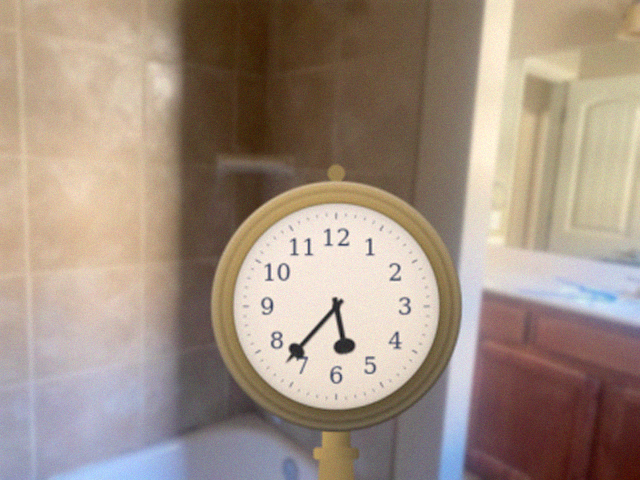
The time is 5:37
